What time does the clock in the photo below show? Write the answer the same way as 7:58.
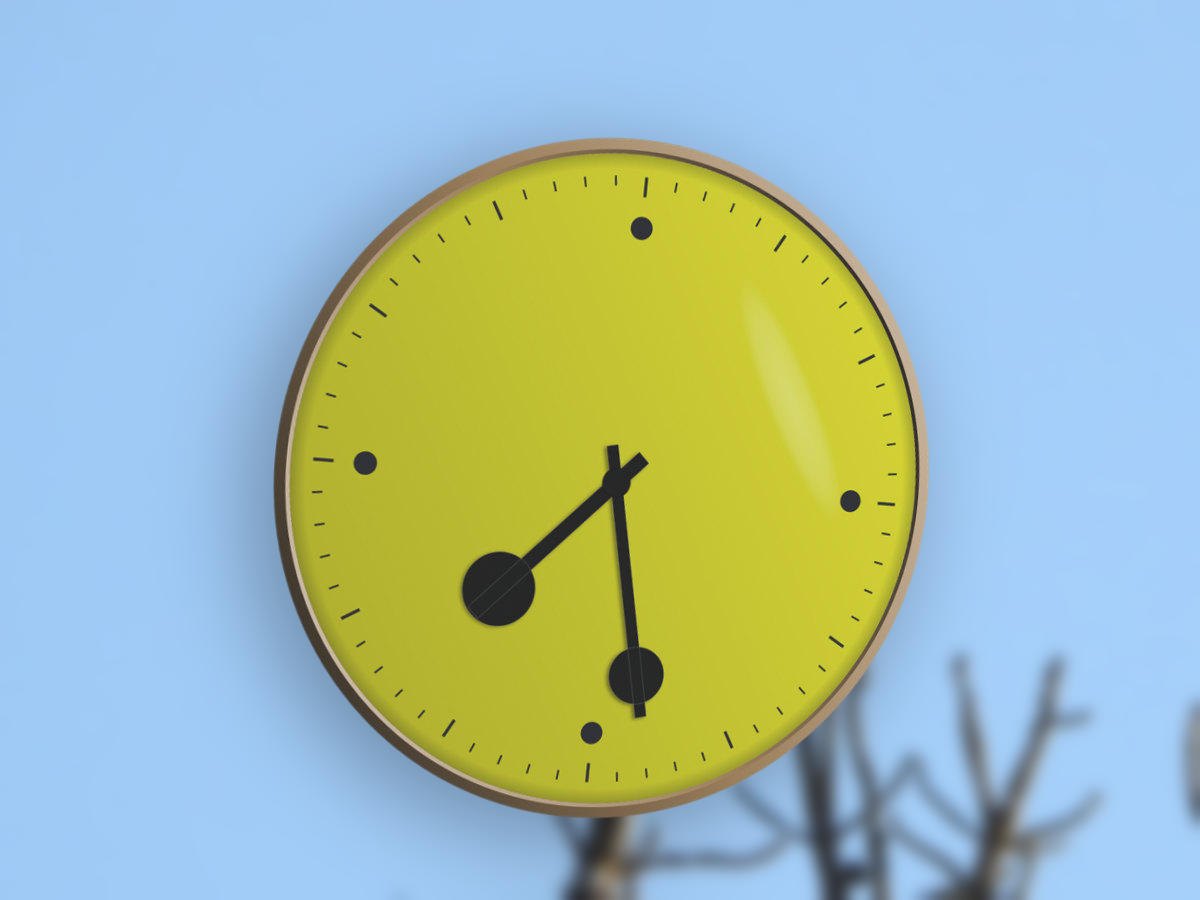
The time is 7:28
